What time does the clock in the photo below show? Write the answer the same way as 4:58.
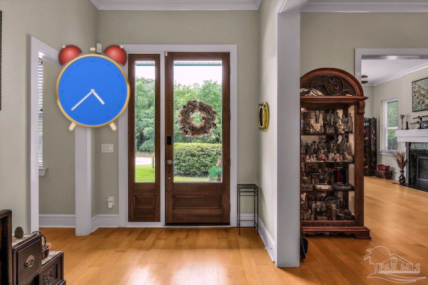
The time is 4:38
